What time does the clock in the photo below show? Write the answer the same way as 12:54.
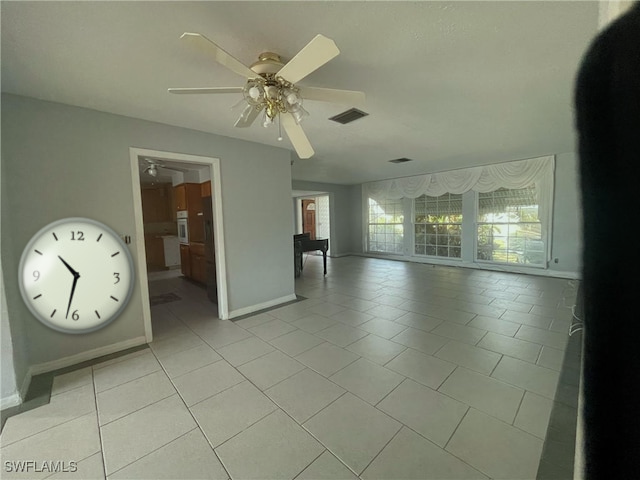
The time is 10:32
